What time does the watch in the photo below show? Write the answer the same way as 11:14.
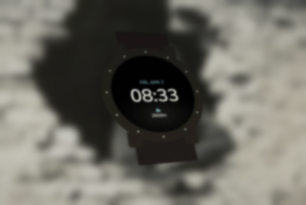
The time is 8:33
